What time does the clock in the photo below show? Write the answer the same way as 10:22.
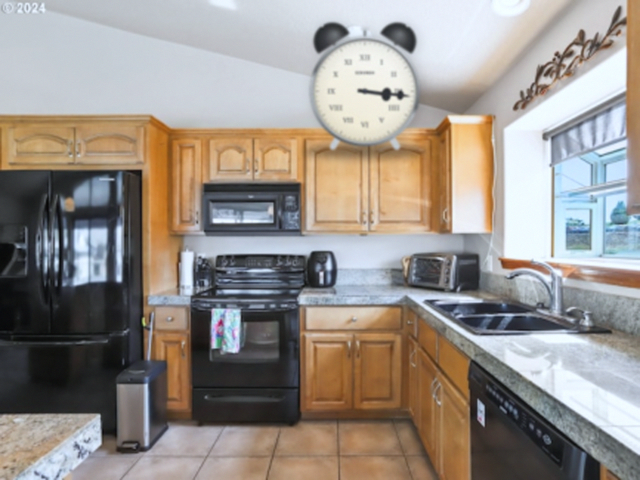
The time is 3:16
